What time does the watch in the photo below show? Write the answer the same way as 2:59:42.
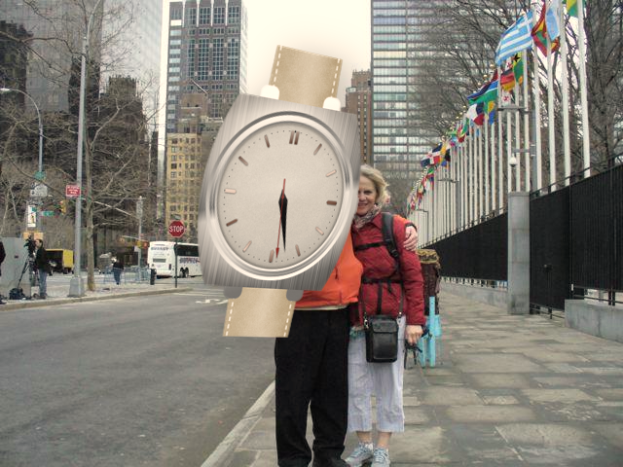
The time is 5:27:29
